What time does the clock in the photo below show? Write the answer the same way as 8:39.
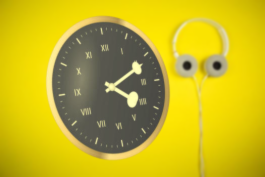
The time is 4:11
